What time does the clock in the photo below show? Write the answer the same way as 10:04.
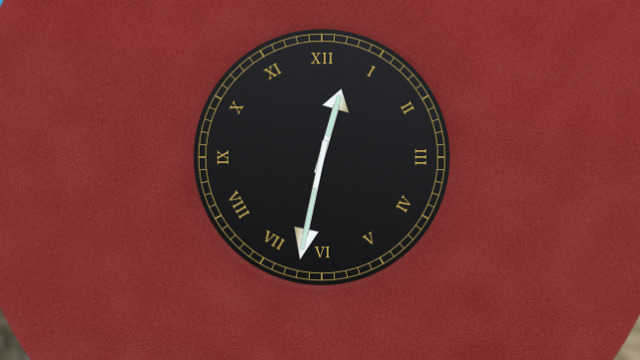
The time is 12:32
